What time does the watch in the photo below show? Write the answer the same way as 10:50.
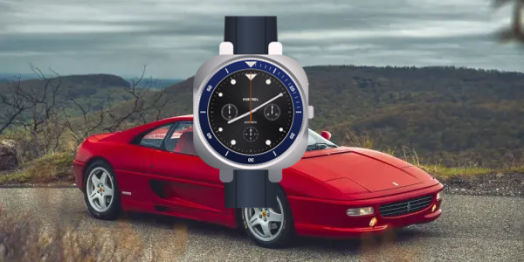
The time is 8:10
